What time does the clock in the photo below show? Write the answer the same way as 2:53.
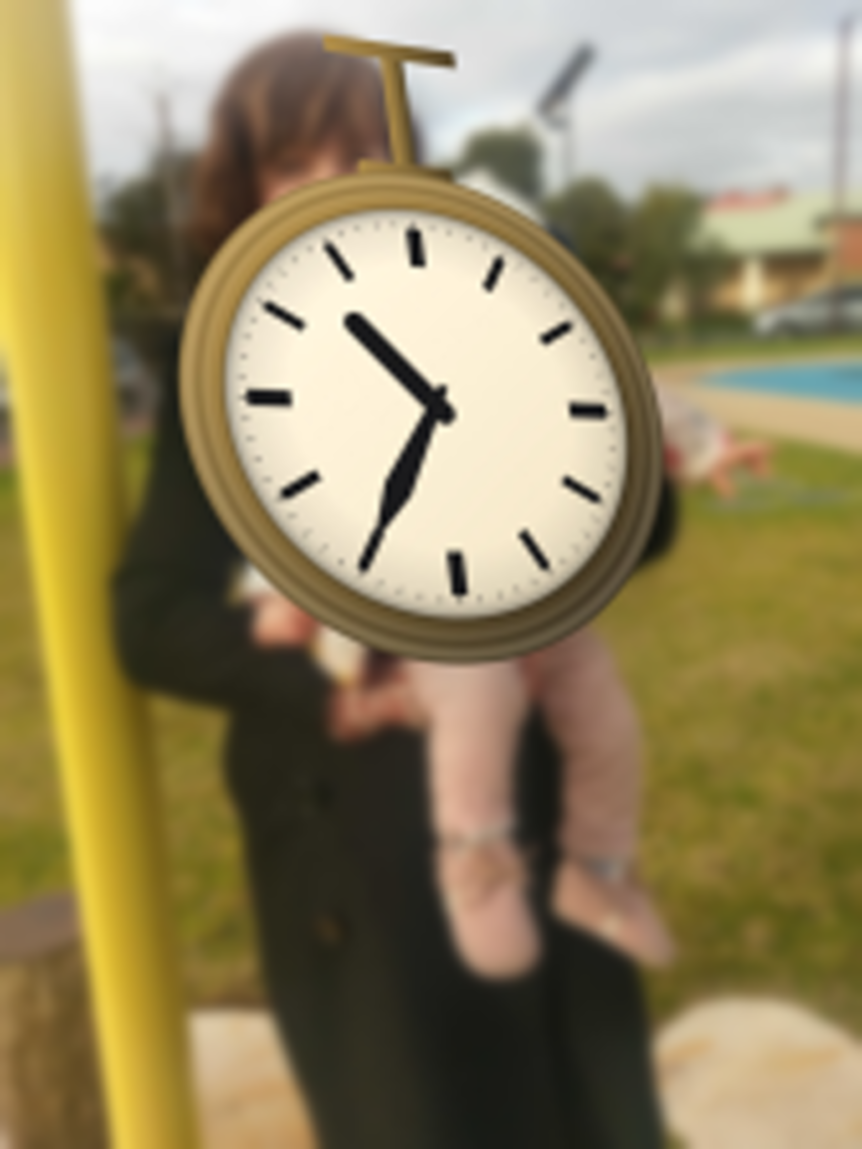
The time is 10:35
